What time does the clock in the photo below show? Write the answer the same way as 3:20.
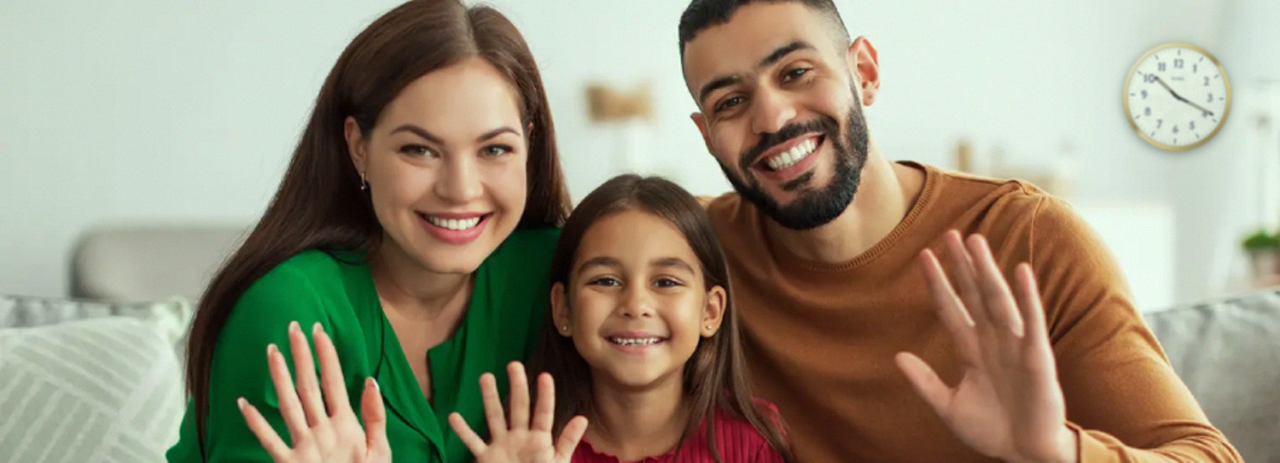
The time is 10:19
